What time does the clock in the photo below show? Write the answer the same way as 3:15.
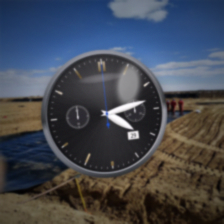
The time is 4:13
